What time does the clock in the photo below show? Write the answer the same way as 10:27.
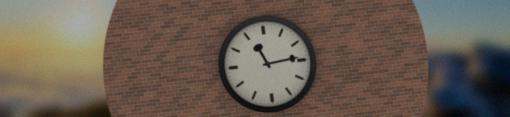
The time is 11:14
